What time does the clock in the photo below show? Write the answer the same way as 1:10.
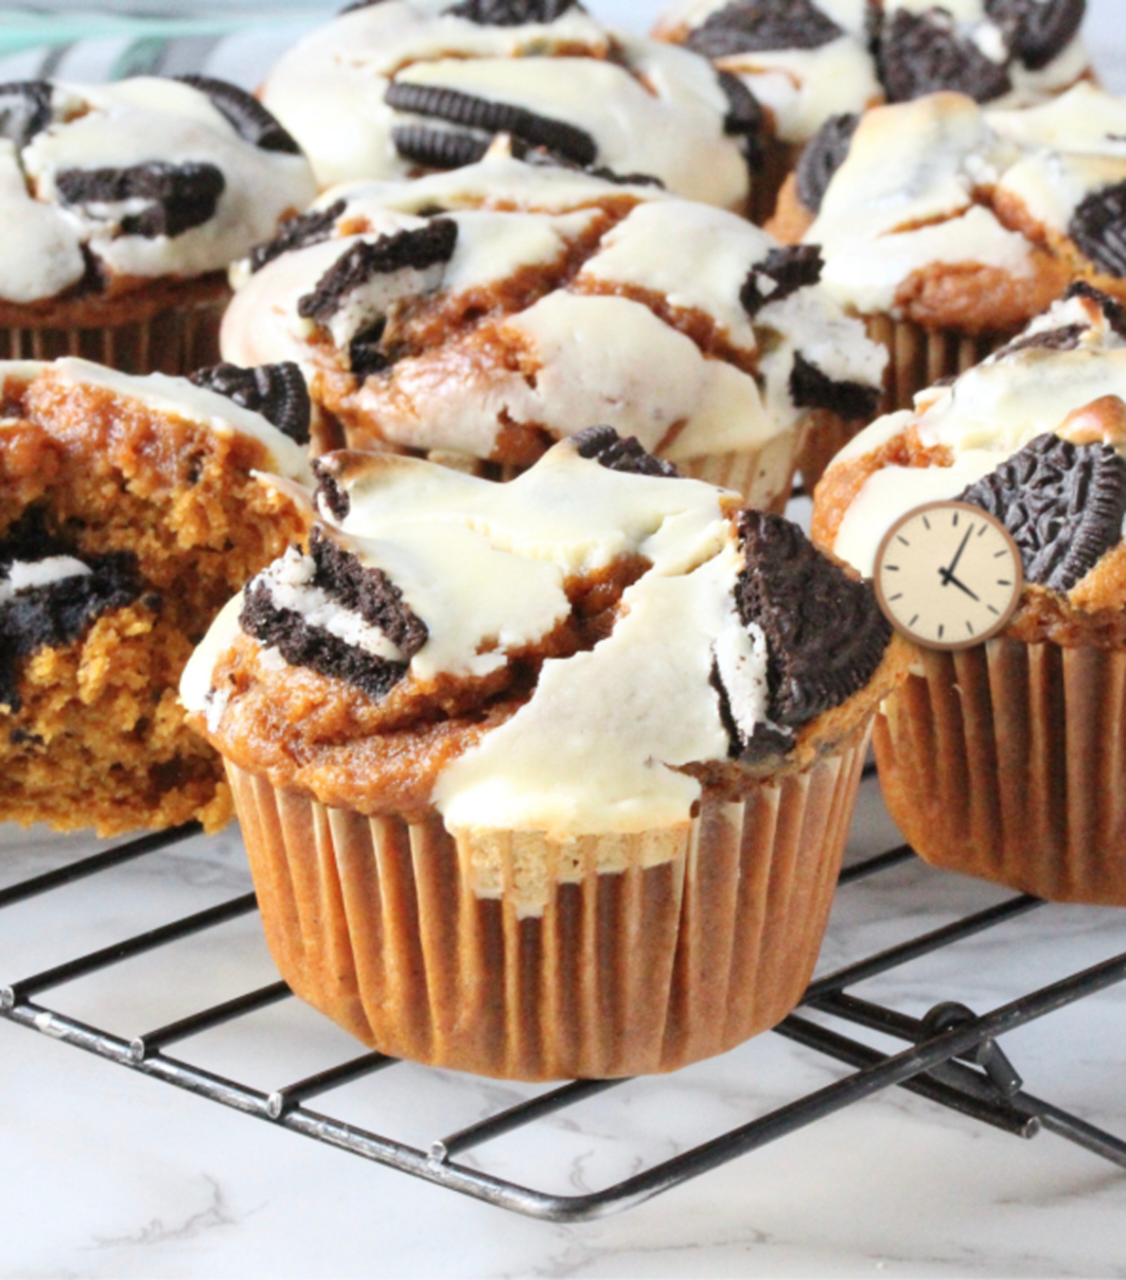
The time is 4:03
